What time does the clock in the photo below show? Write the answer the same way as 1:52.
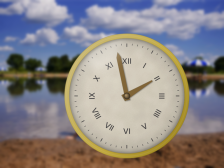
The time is 1:58
